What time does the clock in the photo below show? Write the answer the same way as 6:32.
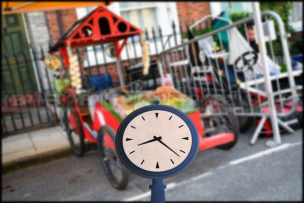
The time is 8:22
